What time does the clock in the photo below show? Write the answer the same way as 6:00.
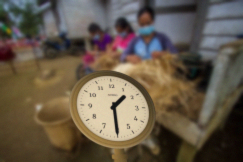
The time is 1:30
